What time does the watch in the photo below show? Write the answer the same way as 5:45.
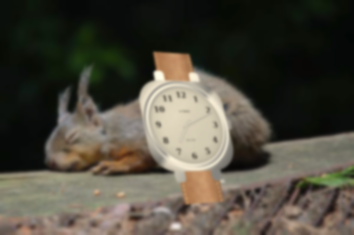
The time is 7:11
